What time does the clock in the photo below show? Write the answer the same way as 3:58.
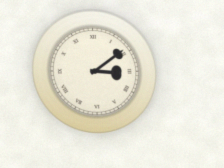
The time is 3:09
